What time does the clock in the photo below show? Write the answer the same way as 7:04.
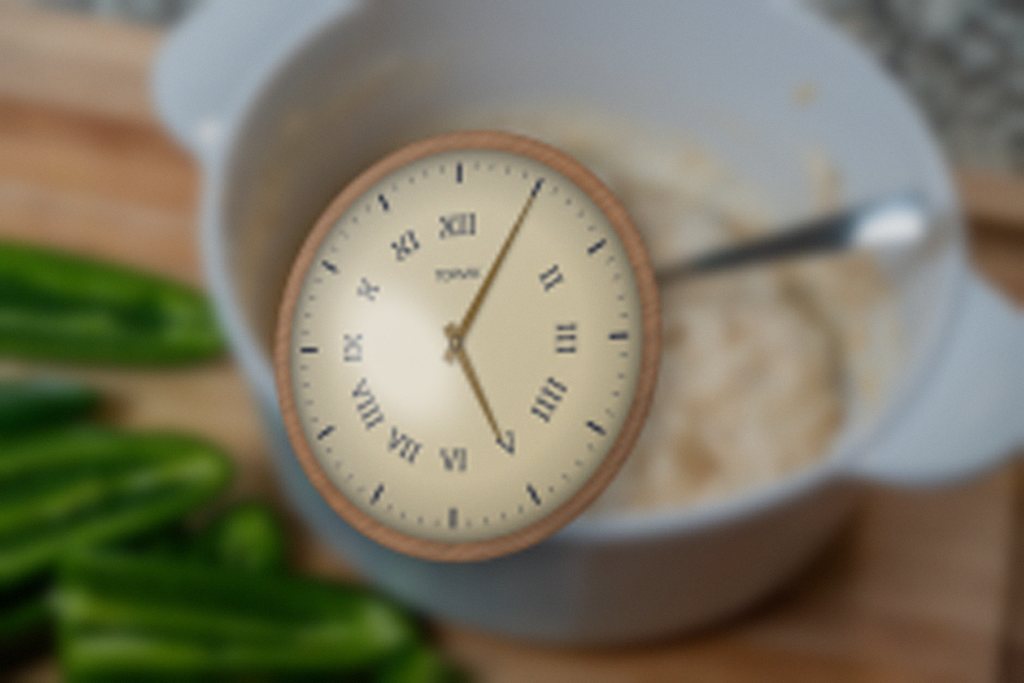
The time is 5:05
